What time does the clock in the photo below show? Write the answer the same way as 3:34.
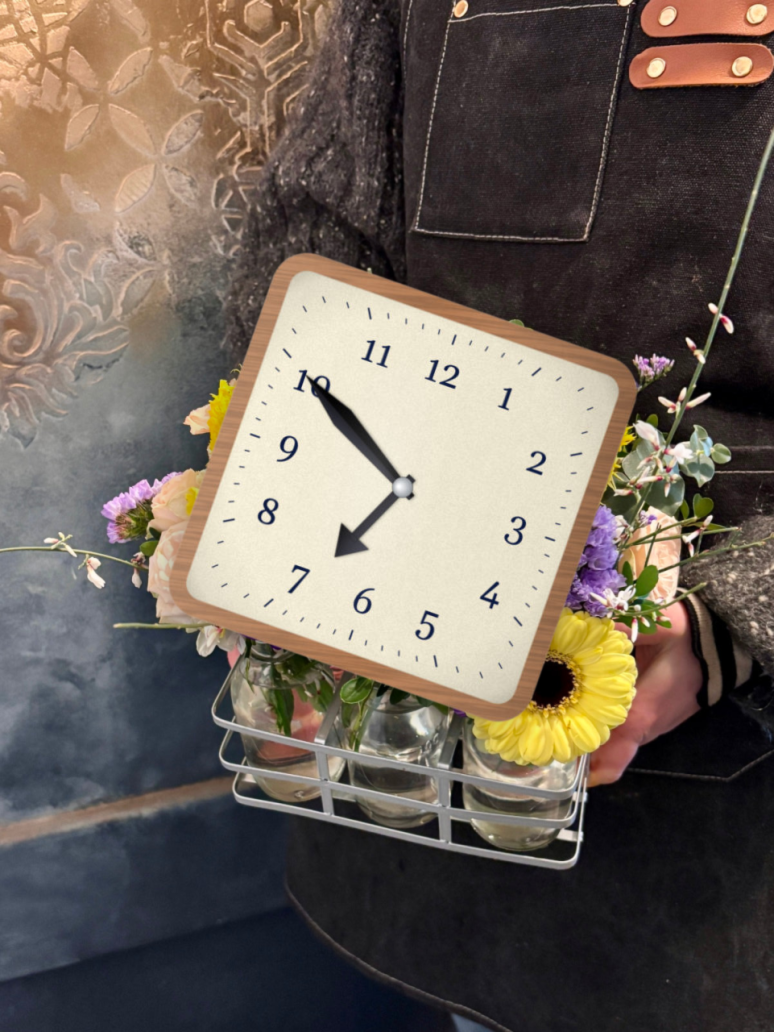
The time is 6:50
